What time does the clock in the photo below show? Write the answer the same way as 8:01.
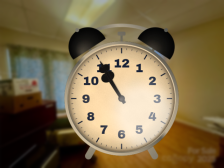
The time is 10:55
